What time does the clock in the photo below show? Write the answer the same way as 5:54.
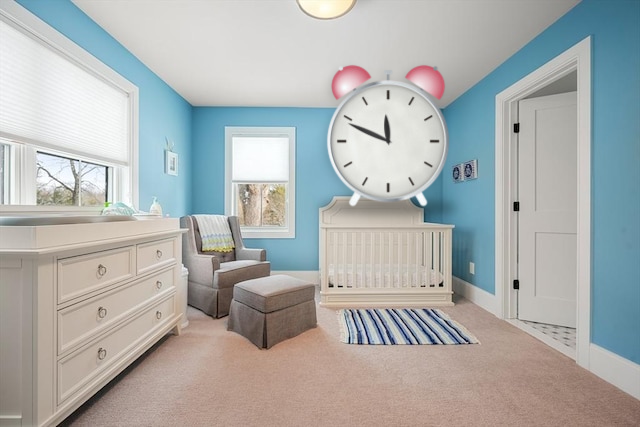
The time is 11:49
